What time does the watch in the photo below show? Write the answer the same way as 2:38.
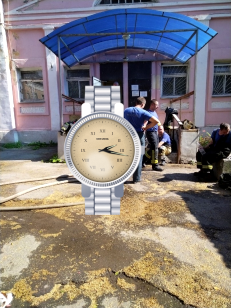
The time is 2:17
